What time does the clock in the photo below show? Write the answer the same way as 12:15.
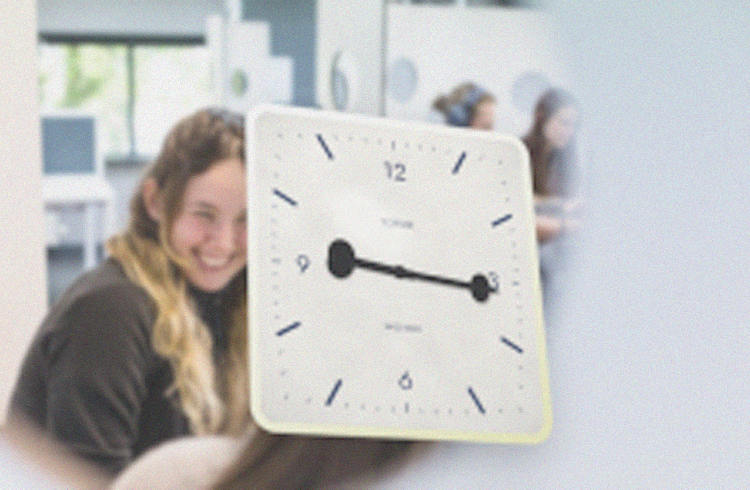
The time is 9:16
